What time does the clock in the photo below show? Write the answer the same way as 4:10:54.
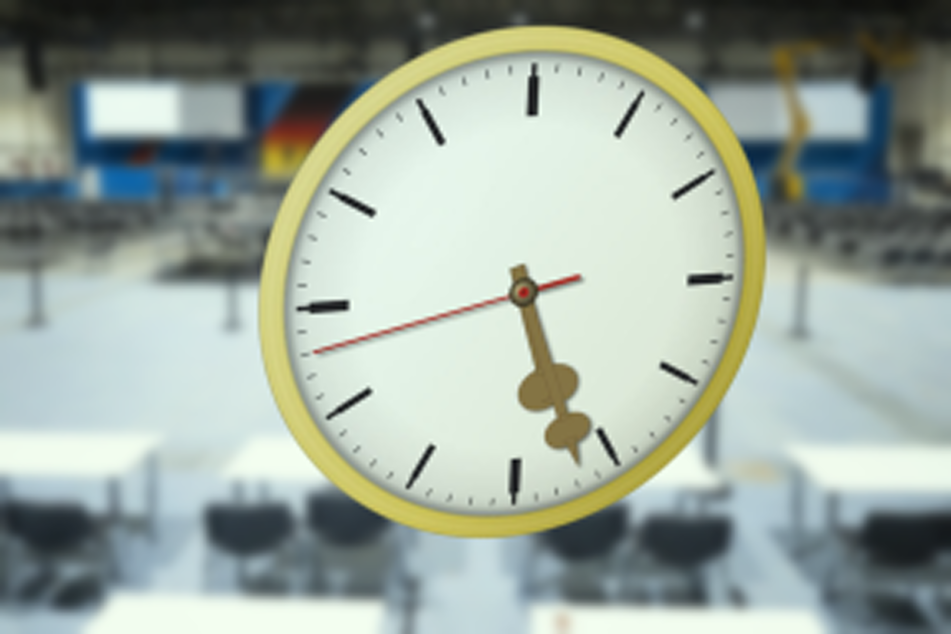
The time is 5:26:43
